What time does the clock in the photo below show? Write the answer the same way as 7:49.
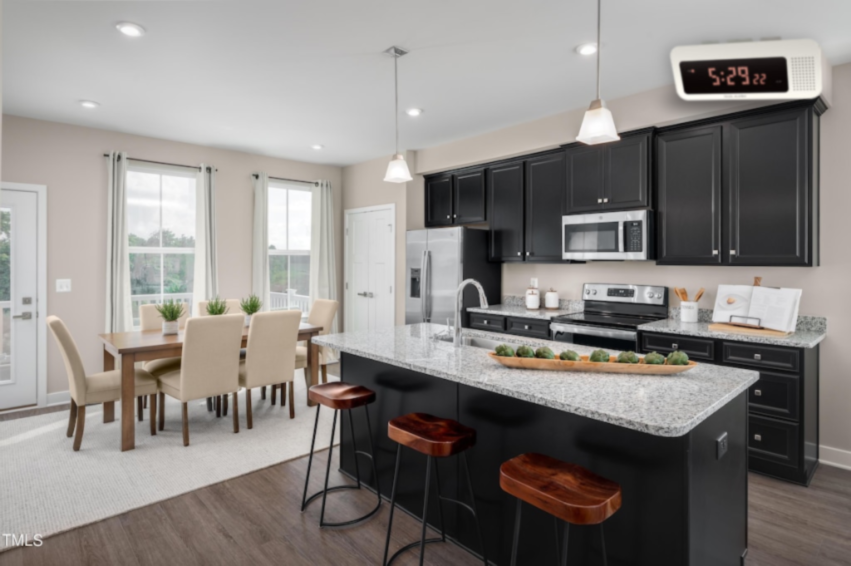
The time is 5:29
